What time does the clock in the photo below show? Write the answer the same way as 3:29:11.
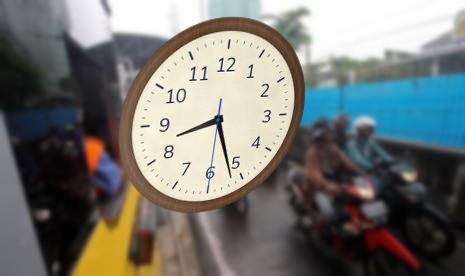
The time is 8:26:30
